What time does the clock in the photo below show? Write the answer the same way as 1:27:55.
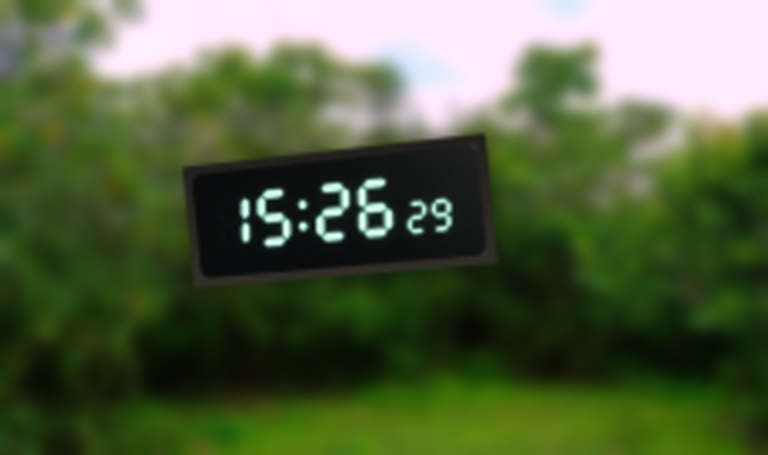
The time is 15:26:29
